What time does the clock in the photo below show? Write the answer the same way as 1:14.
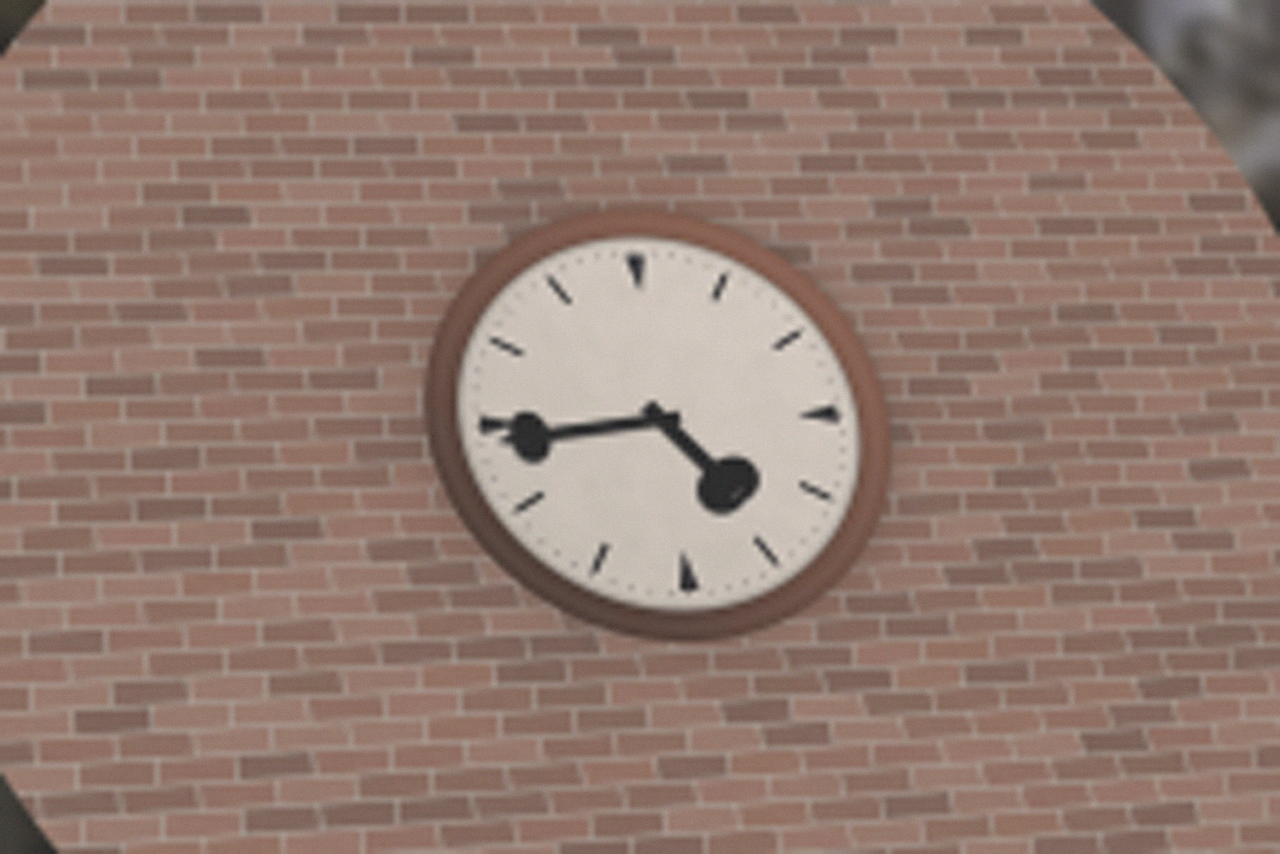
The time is 4:44
